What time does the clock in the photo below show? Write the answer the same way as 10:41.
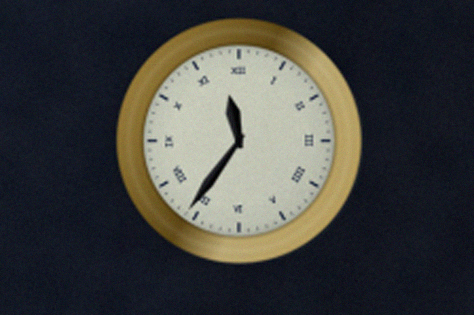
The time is 11:36
